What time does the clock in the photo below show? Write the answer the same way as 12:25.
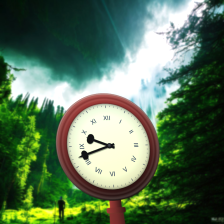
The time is 9:42
